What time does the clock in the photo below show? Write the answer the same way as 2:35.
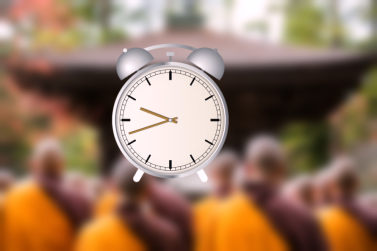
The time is 9:42
